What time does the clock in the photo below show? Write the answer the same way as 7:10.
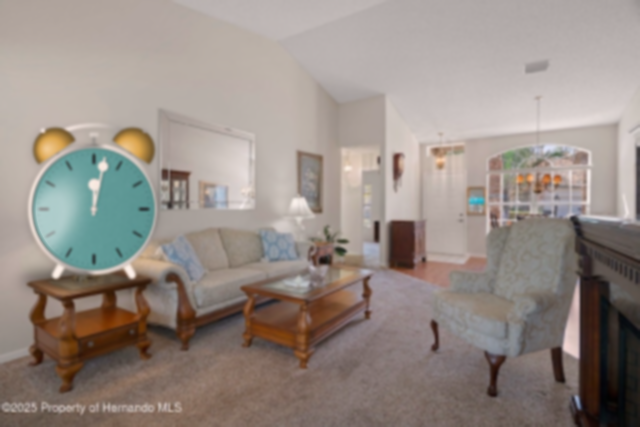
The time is 12:02
